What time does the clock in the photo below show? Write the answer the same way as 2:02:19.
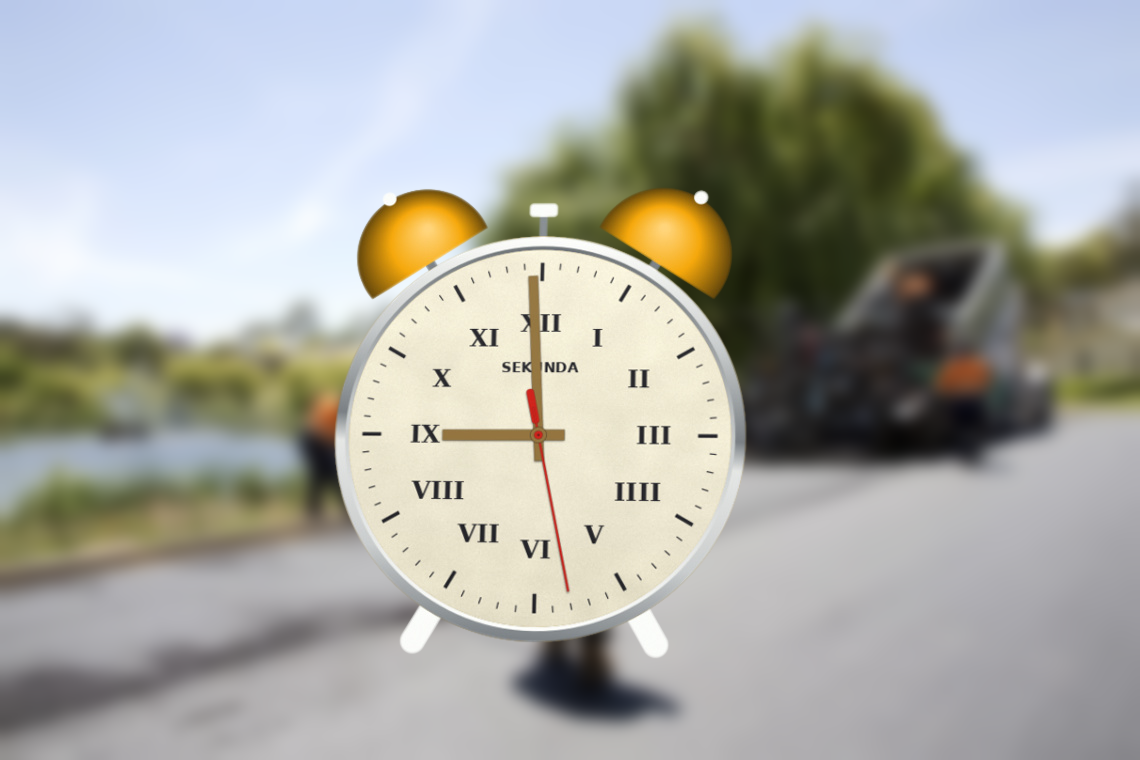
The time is 8:59:28
